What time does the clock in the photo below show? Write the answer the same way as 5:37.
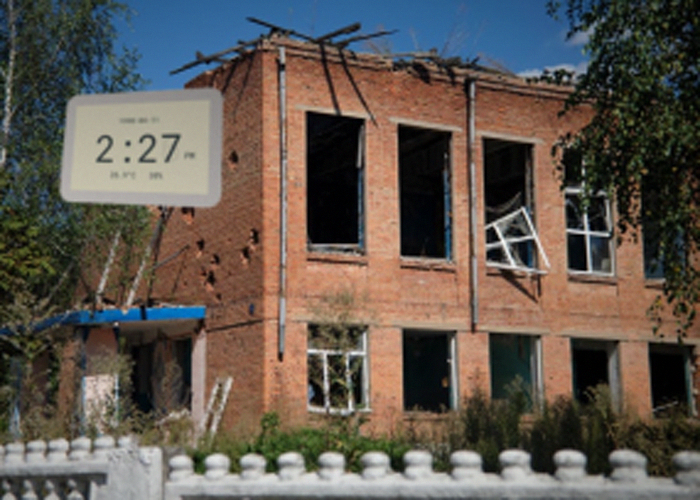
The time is 2:27
